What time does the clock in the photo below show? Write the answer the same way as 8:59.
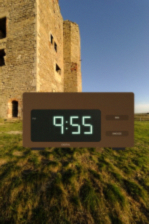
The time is 9:55
